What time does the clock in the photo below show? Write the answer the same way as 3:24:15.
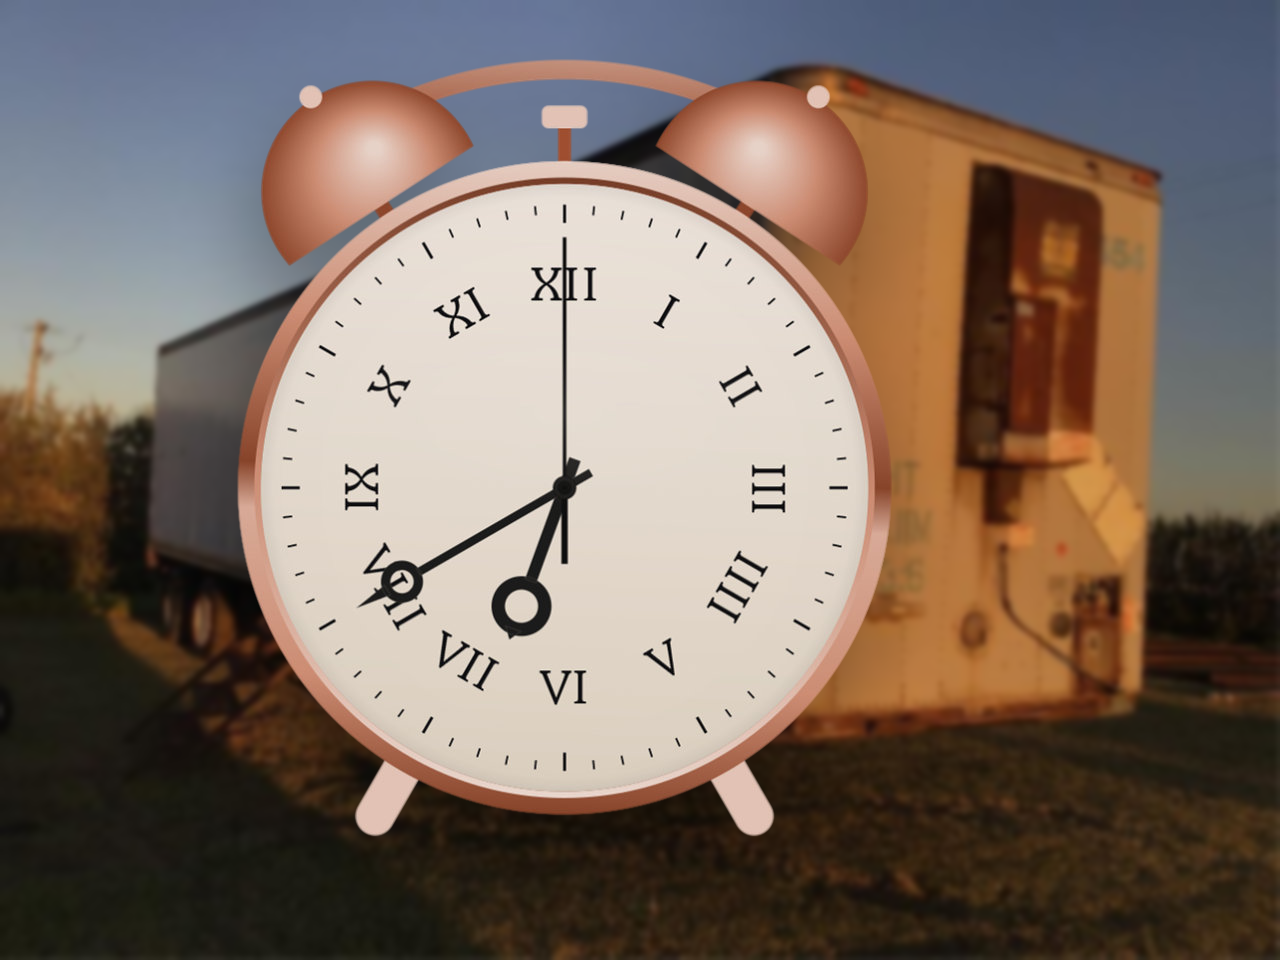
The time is 6:40:00
